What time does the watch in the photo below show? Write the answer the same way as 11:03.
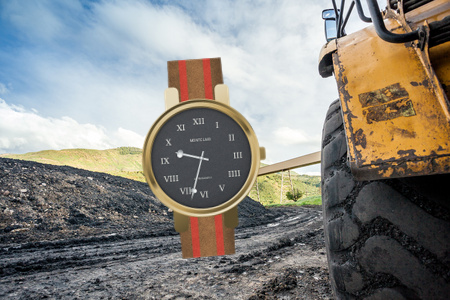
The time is 9:33
